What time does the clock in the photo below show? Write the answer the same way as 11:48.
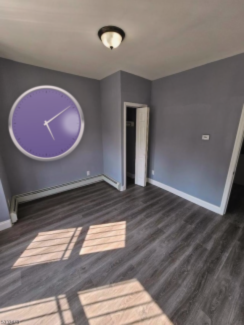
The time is 5:09
